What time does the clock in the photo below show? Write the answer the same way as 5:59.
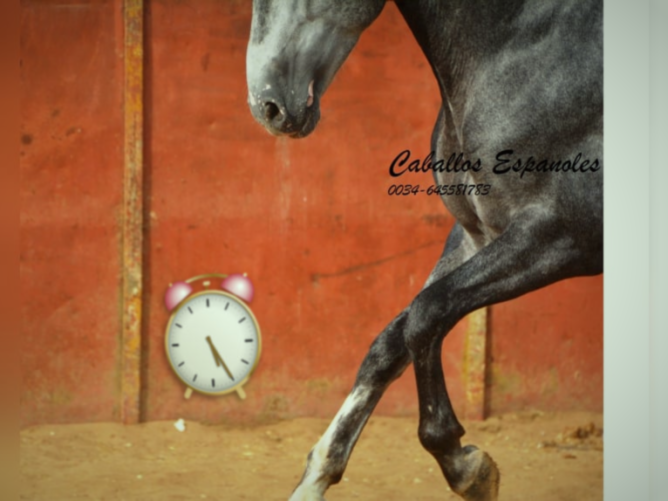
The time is 5:25
